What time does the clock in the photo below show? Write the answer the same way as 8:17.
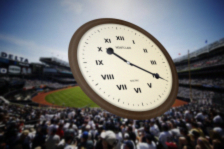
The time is 10:20
